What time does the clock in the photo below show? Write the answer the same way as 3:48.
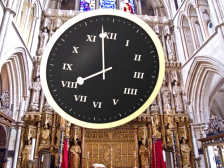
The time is 7:58
